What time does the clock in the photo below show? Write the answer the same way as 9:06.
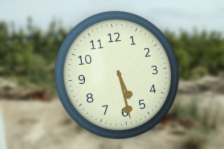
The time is 5:29
